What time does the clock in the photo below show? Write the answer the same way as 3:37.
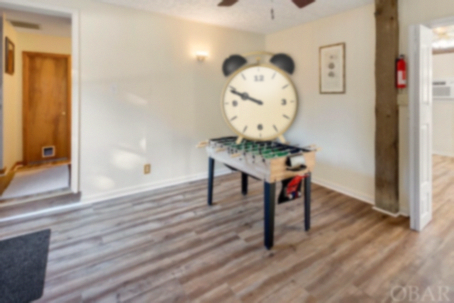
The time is 9:49
